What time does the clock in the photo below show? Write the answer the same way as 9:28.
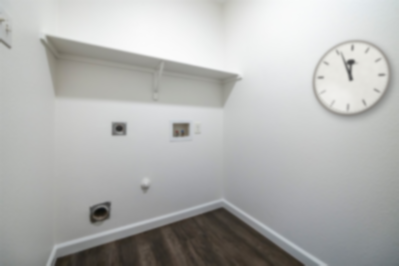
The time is 11:56
